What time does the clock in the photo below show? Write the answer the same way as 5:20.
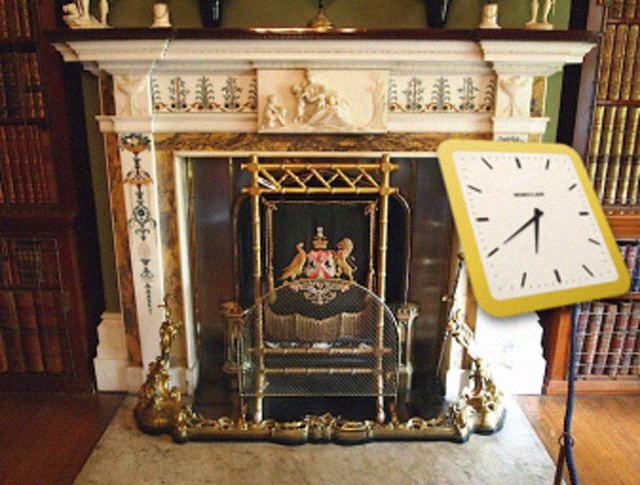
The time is 6:40
